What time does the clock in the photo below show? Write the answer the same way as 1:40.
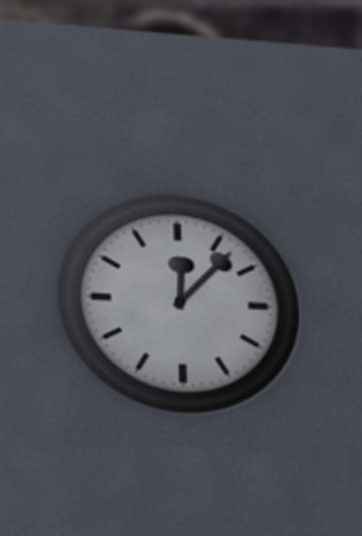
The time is 12:07
